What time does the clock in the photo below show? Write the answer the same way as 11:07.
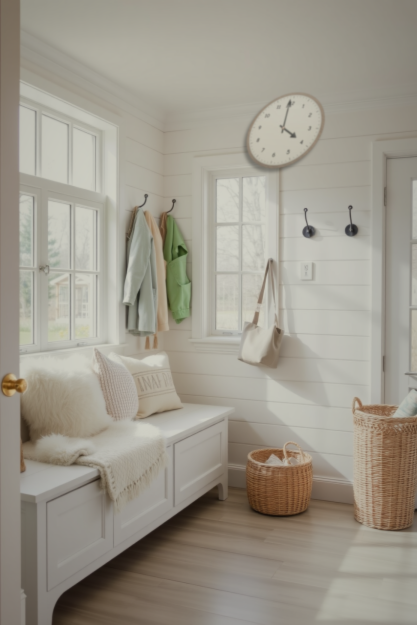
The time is 3:59
